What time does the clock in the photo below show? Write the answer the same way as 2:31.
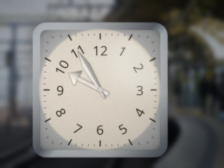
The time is 9:55
